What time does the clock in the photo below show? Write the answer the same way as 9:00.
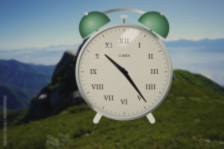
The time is 10:24
